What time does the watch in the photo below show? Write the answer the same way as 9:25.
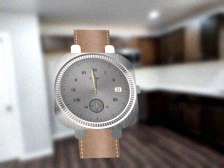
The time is 11:59
